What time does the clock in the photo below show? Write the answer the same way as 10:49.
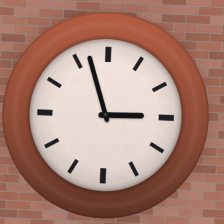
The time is 2:57
